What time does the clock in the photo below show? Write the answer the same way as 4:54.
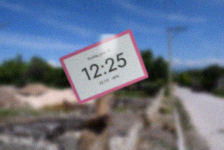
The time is 12:25
